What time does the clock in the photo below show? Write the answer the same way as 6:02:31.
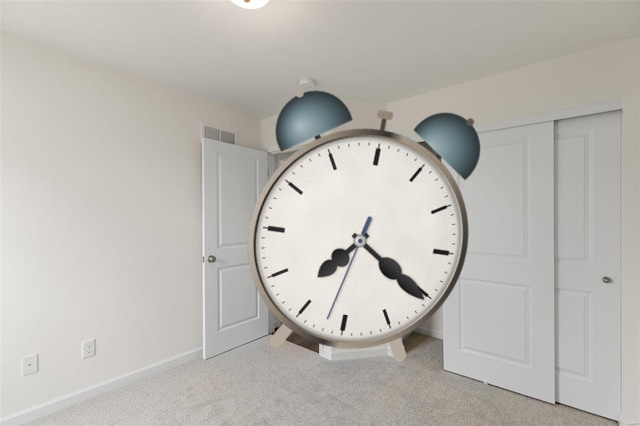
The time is 7:20:32
